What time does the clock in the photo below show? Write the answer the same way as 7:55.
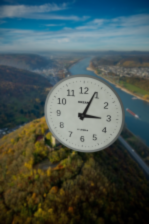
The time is 3:04
